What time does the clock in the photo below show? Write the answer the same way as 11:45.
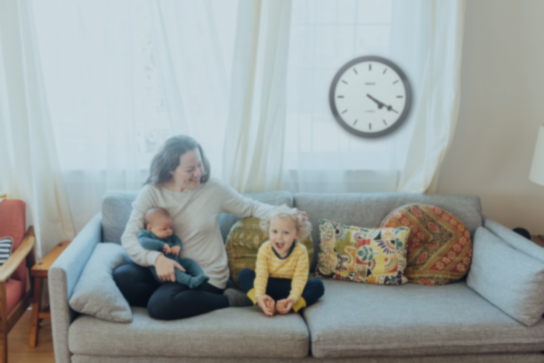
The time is 4:20
